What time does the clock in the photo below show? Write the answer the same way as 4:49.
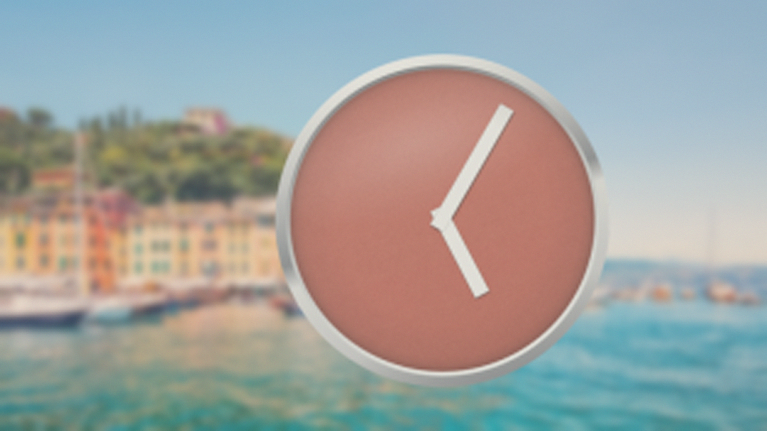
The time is 5:05
